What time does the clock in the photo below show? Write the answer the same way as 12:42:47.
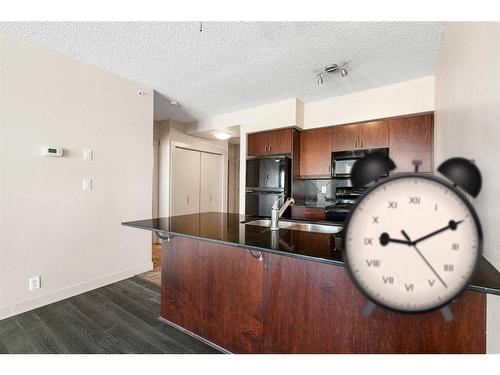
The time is 9:10:23
